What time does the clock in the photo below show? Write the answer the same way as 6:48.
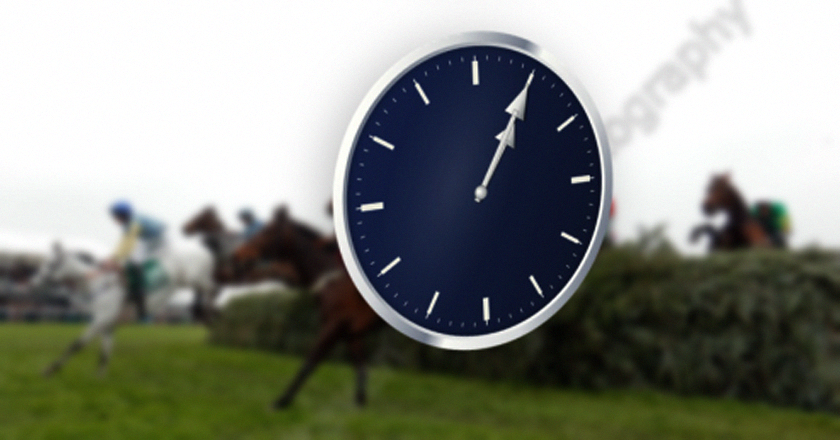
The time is 1:05
